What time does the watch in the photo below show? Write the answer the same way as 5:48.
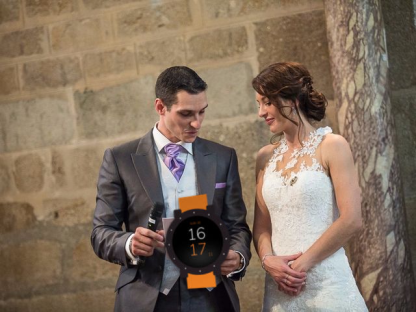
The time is 16:17
